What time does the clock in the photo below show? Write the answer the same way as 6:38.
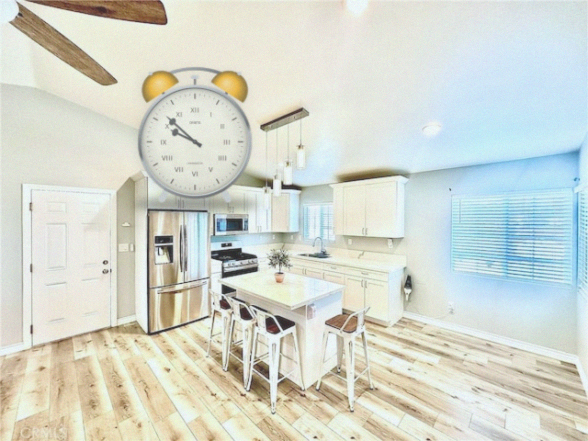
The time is 9:52
